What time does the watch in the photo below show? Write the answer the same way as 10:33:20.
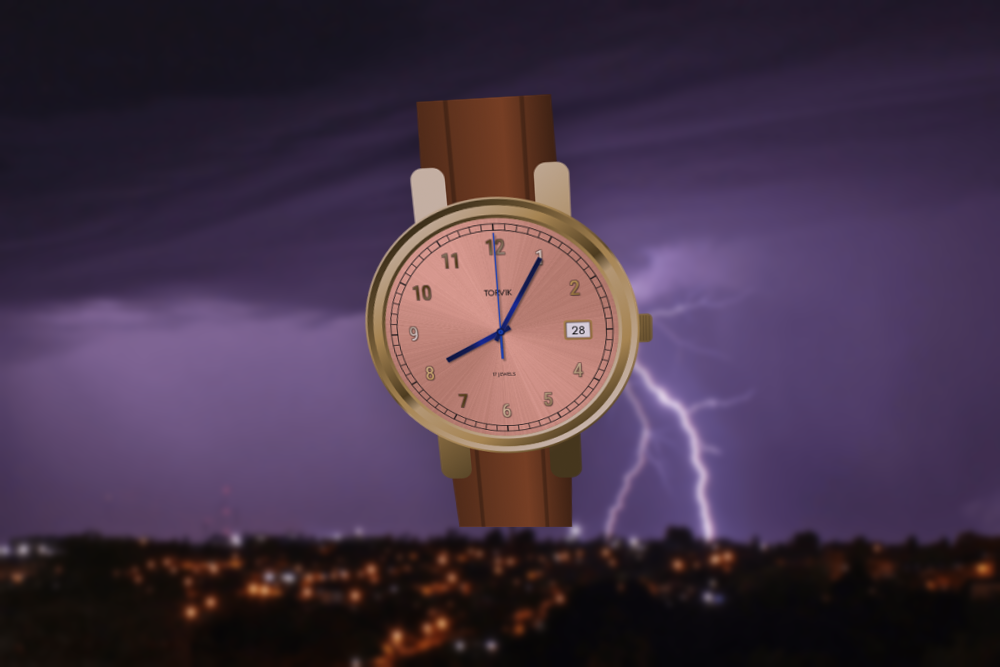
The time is 8:05:00
